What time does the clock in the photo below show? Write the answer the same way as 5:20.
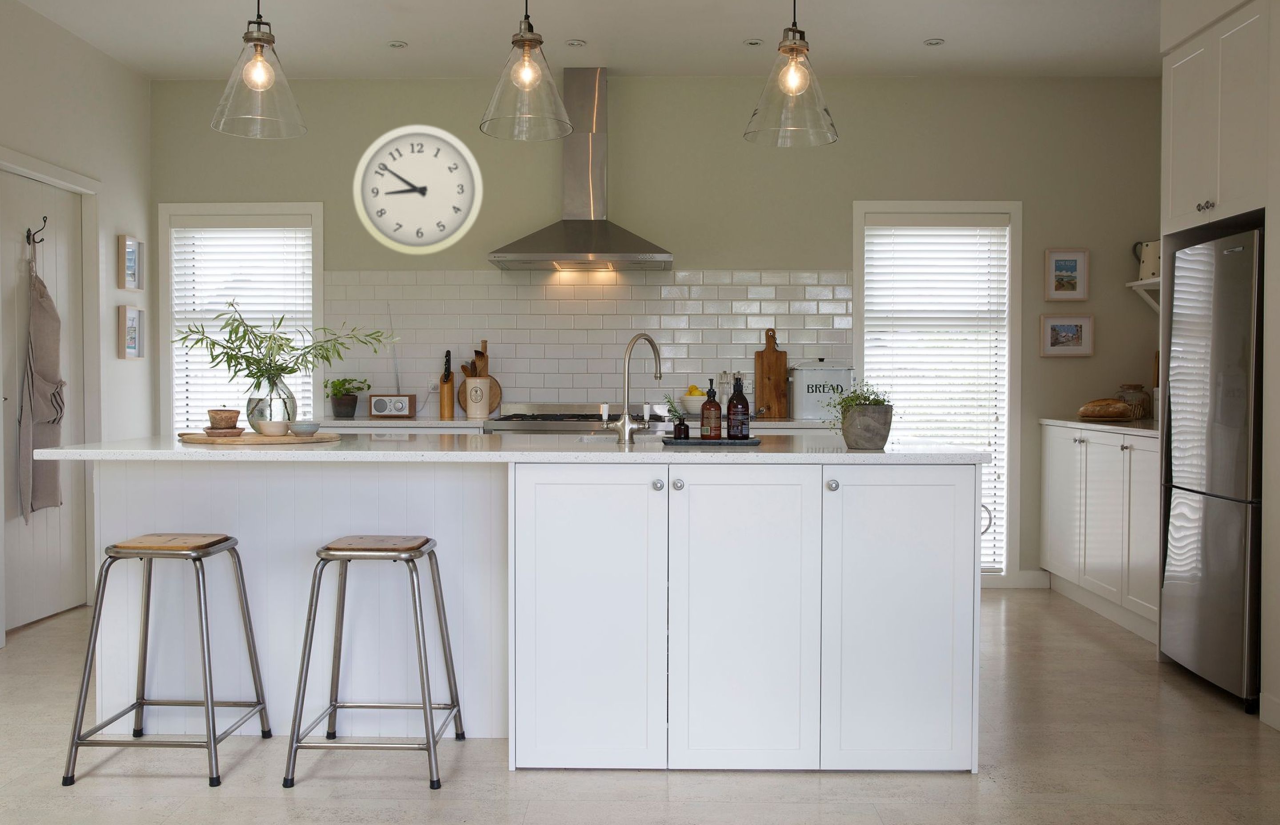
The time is 8:51
